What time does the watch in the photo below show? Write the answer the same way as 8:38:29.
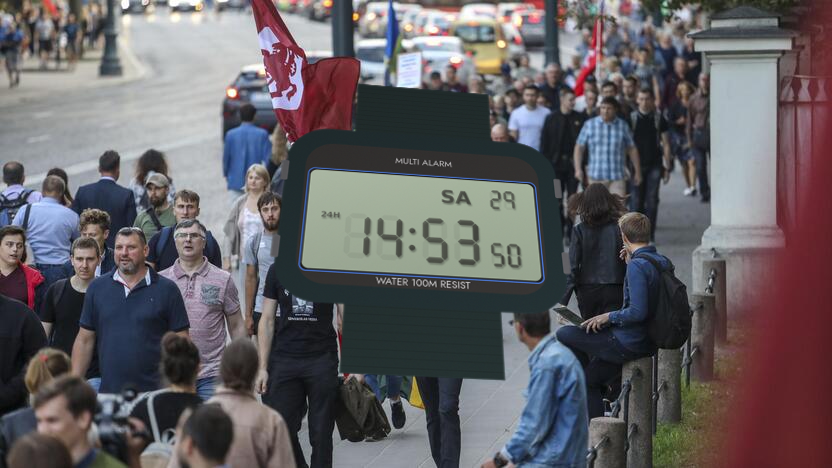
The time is 14:53:50
